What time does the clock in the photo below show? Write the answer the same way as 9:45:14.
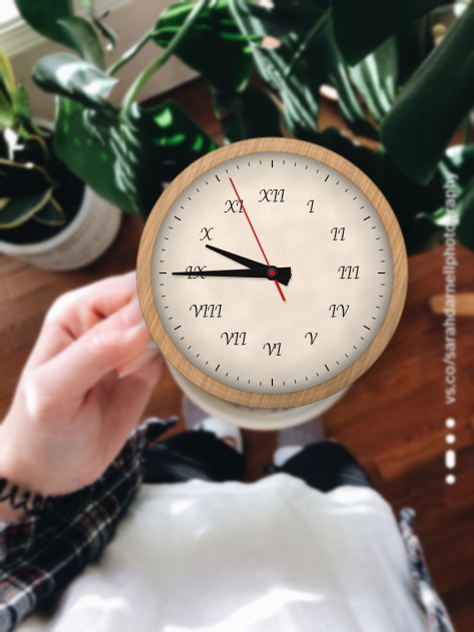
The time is 9:44:56
